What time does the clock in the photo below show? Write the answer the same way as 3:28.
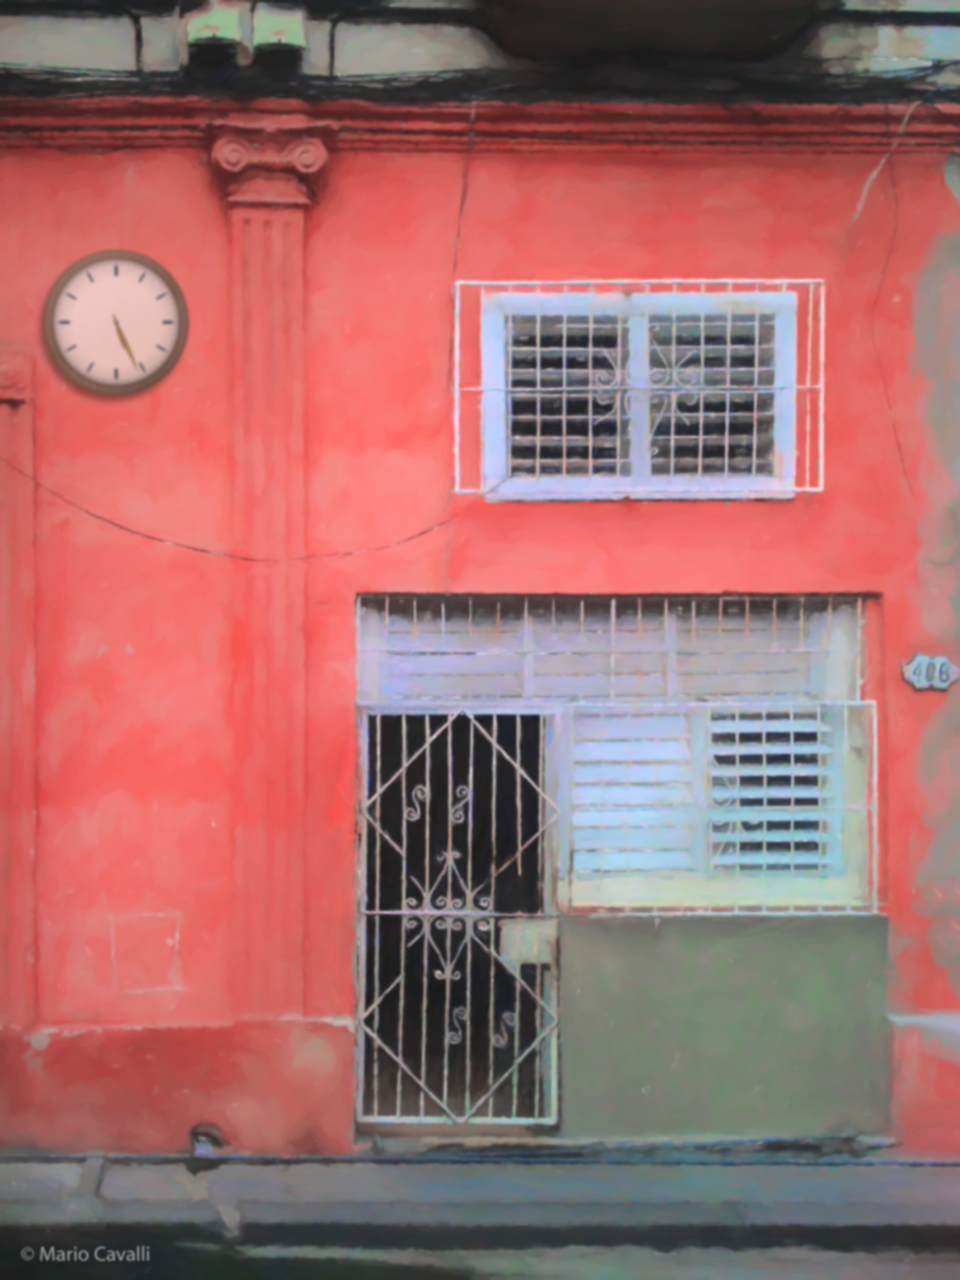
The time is 5:26
